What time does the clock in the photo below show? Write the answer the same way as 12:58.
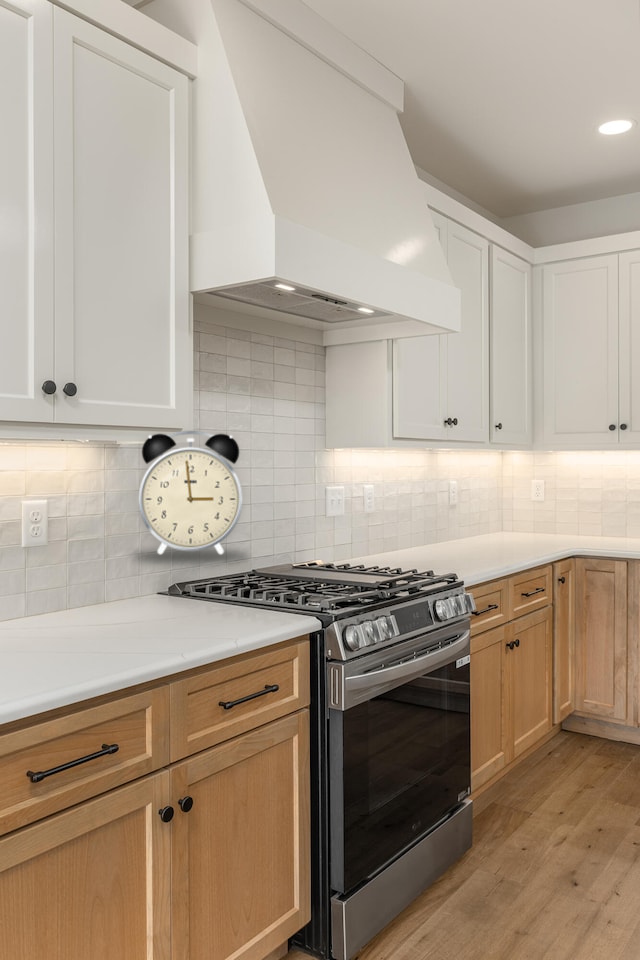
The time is 2:59
